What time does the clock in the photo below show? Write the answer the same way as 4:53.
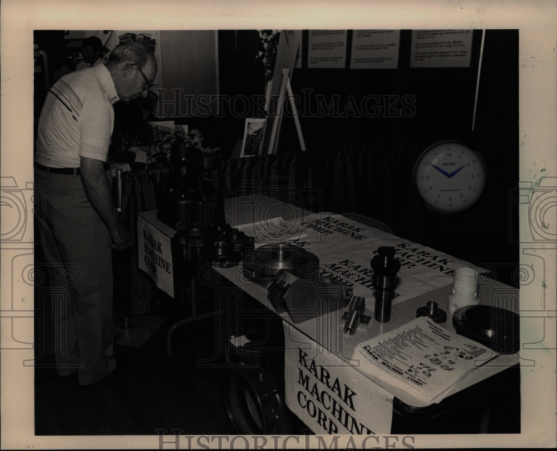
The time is 1:51
